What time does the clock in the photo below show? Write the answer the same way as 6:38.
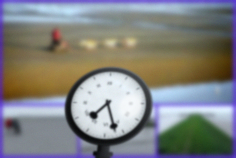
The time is 7:27
